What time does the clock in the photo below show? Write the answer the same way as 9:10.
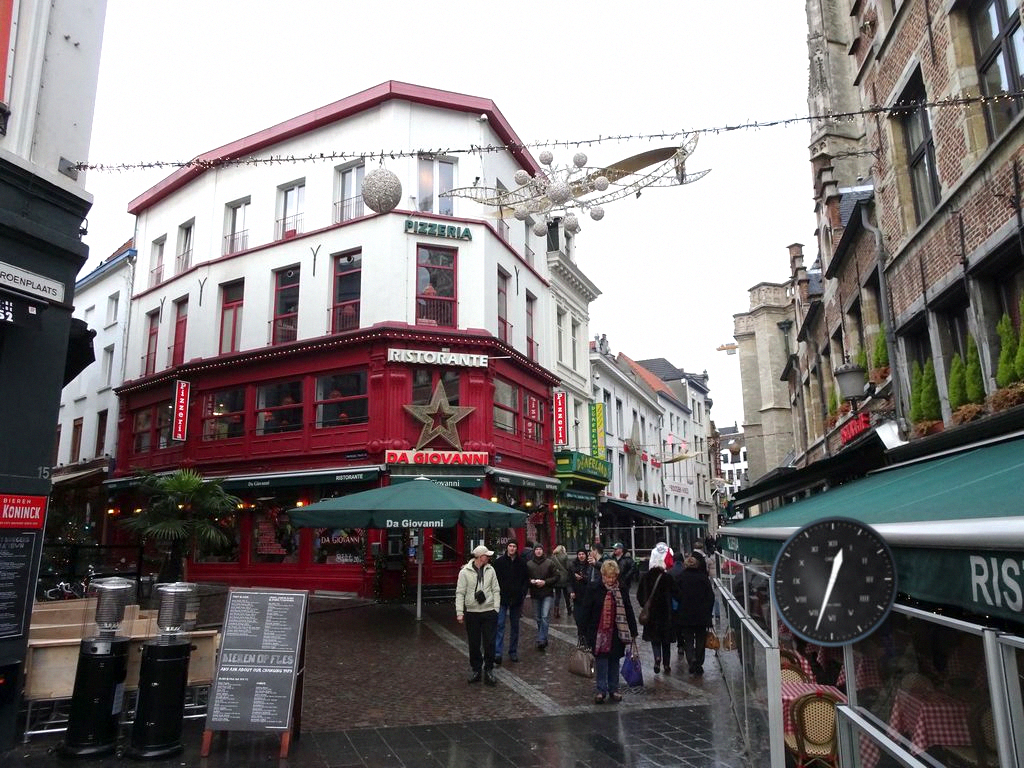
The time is 12:33
